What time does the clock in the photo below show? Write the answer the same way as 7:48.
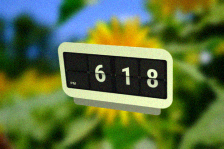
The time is 6:18
